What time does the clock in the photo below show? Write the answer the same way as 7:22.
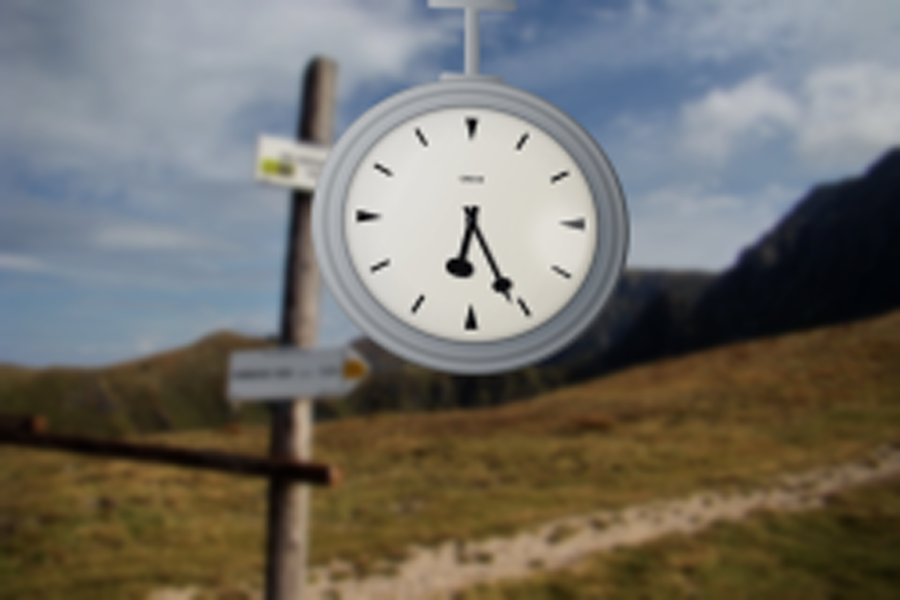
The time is 6:26
